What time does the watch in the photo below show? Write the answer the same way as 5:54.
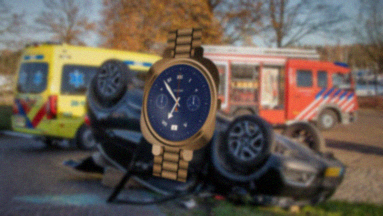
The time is 6:53
